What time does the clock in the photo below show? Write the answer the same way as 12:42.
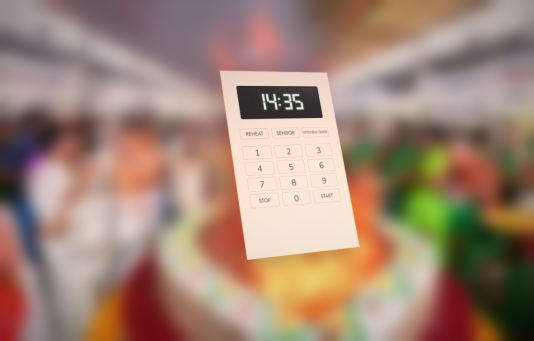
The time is 14:35
